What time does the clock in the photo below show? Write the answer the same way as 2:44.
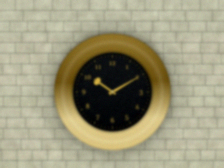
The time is 10:10
